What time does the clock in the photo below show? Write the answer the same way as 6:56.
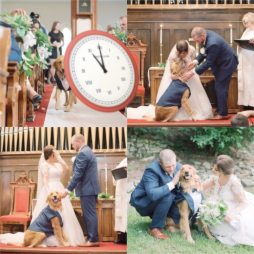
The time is 11:00
